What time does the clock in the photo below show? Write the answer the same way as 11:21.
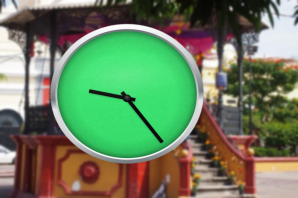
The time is 9:24
